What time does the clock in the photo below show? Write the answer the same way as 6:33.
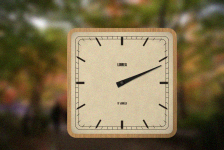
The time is 2:11
